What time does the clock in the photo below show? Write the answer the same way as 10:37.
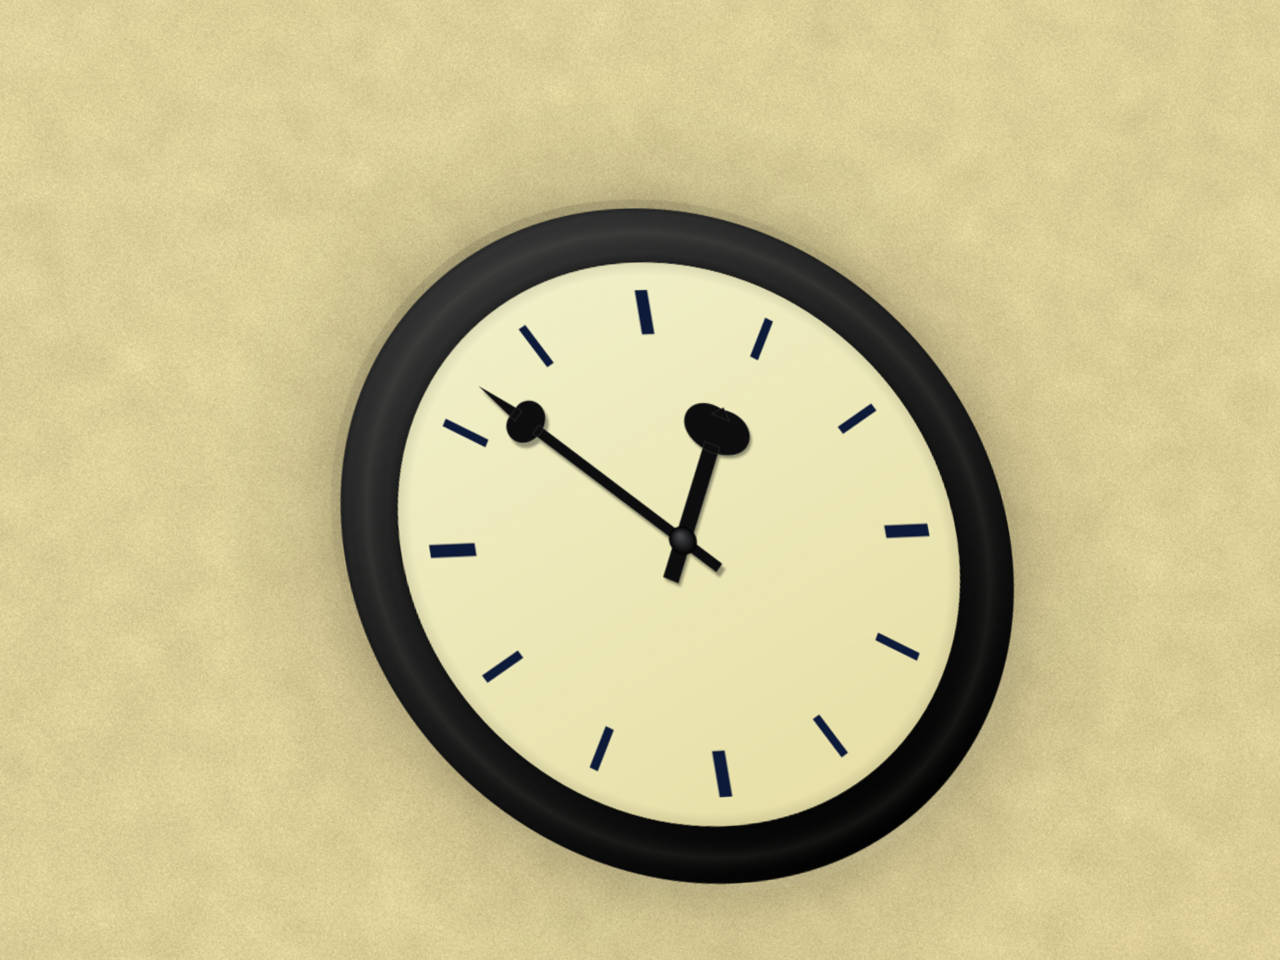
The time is 12:52
